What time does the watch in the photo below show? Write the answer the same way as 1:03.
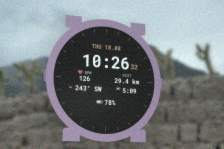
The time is 10:26
